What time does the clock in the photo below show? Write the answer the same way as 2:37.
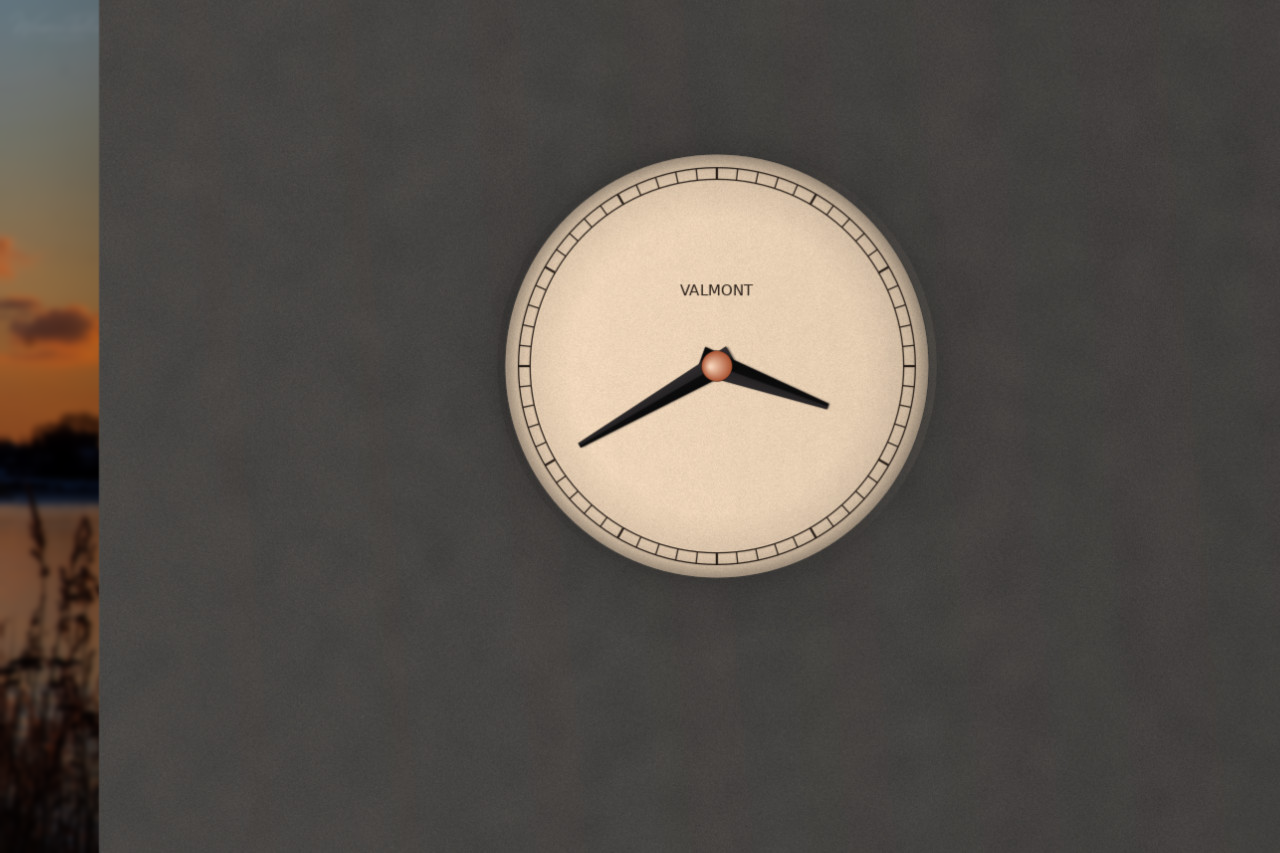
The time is 3:40
